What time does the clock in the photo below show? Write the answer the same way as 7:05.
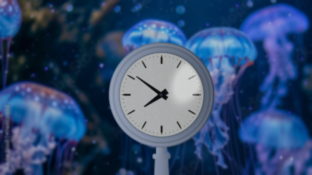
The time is 7:51
